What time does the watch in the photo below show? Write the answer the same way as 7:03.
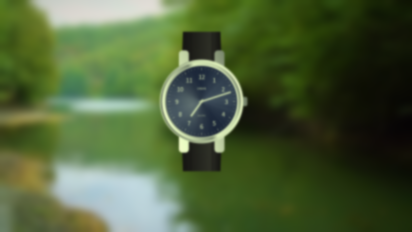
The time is 7:12
